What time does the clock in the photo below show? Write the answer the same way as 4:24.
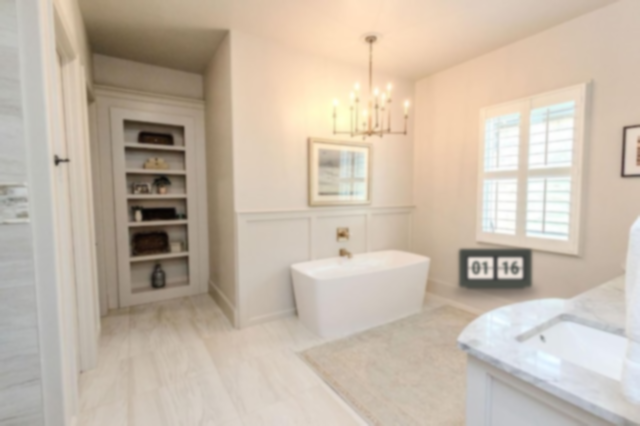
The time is 1:16
